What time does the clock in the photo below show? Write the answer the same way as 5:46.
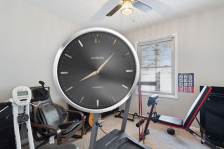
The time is 8:07
